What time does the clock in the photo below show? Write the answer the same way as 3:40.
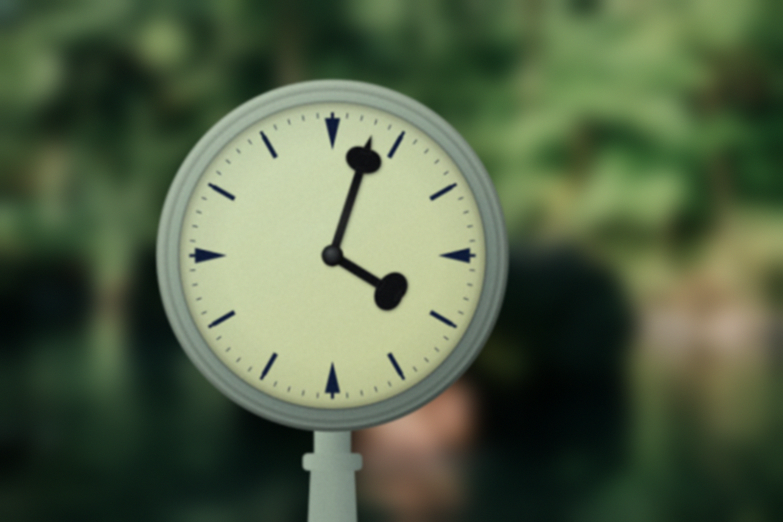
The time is 4:03
